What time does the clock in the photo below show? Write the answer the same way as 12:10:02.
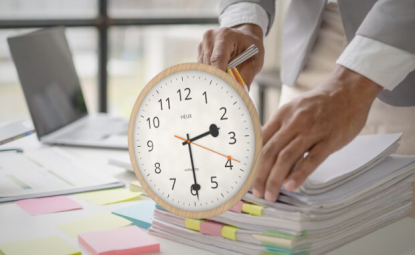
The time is 2:29:19
